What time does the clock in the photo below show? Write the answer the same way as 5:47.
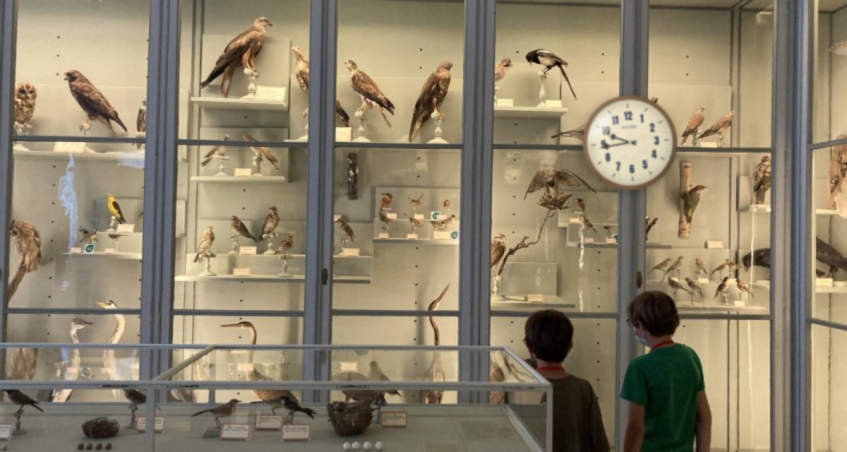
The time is 9:44
